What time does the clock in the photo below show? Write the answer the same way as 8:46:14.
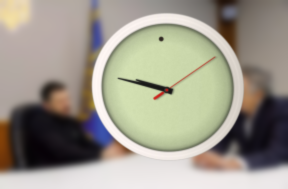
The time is 9:48:10
